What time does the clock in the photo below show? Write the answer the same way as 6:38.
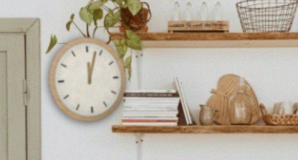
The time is 12:03
